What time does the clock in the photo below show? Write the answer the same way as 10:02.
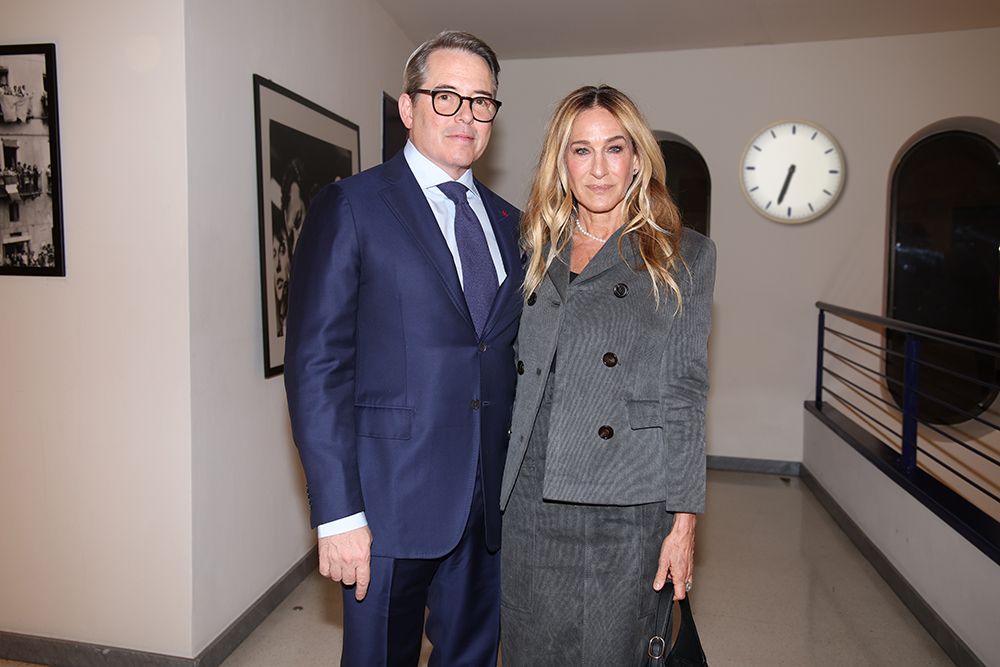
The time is 6:33
